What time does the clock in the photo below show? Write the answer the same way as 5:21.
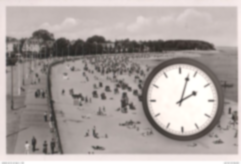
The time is 2:03
